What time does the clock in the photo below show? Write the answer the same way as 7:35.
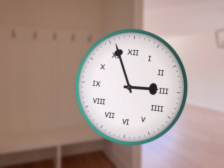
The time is 2:56
